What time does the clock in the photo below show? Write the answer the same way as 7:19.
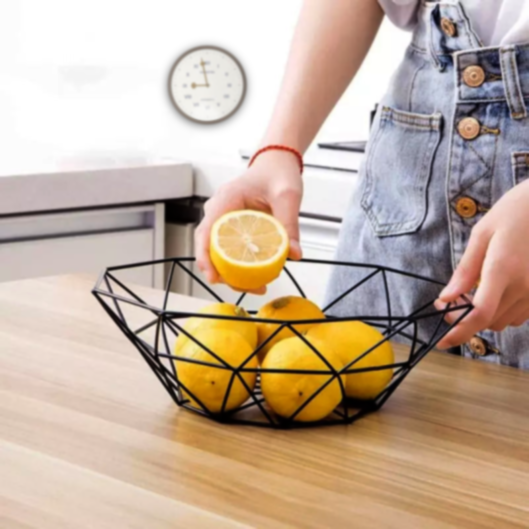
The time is 8:58
